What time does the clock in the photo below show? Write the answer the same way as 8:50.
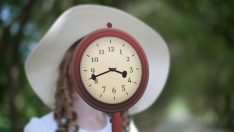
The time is 3:42
